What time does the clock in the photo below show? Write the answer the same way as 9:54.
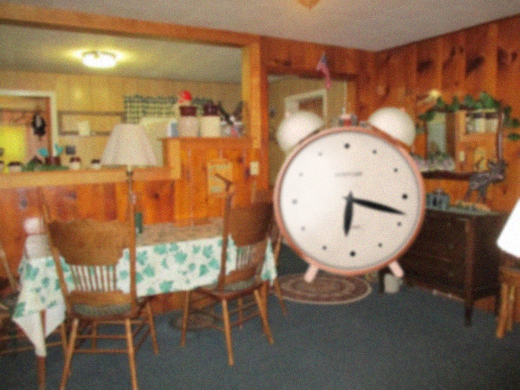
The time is 6:18
